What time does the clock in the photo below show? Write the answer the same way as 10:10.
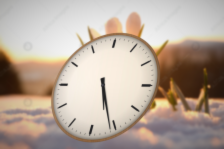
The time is 5:26
